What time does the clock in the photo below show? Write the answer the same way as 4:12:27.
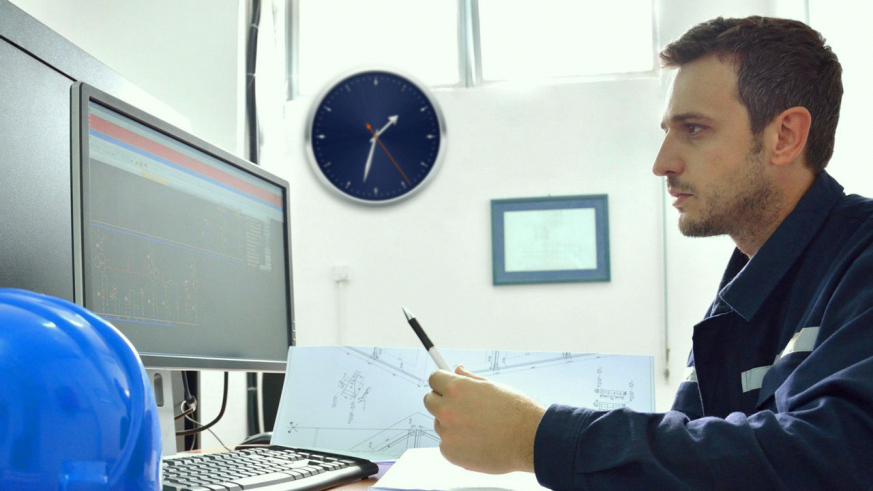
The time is 1:32:24
